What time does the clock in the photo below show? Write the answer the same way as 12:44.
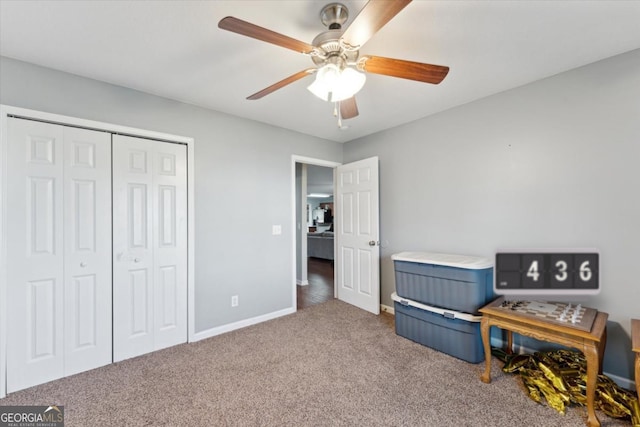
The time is 4:36
